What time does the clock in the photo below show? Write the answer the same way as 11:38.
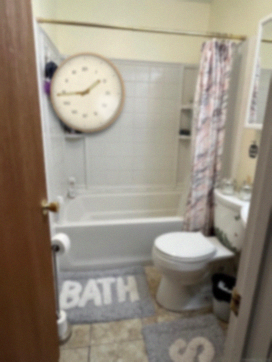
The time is 1:44
